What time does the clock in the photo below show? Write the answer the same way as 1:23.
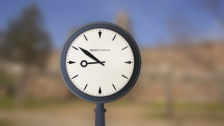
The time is 8:51
